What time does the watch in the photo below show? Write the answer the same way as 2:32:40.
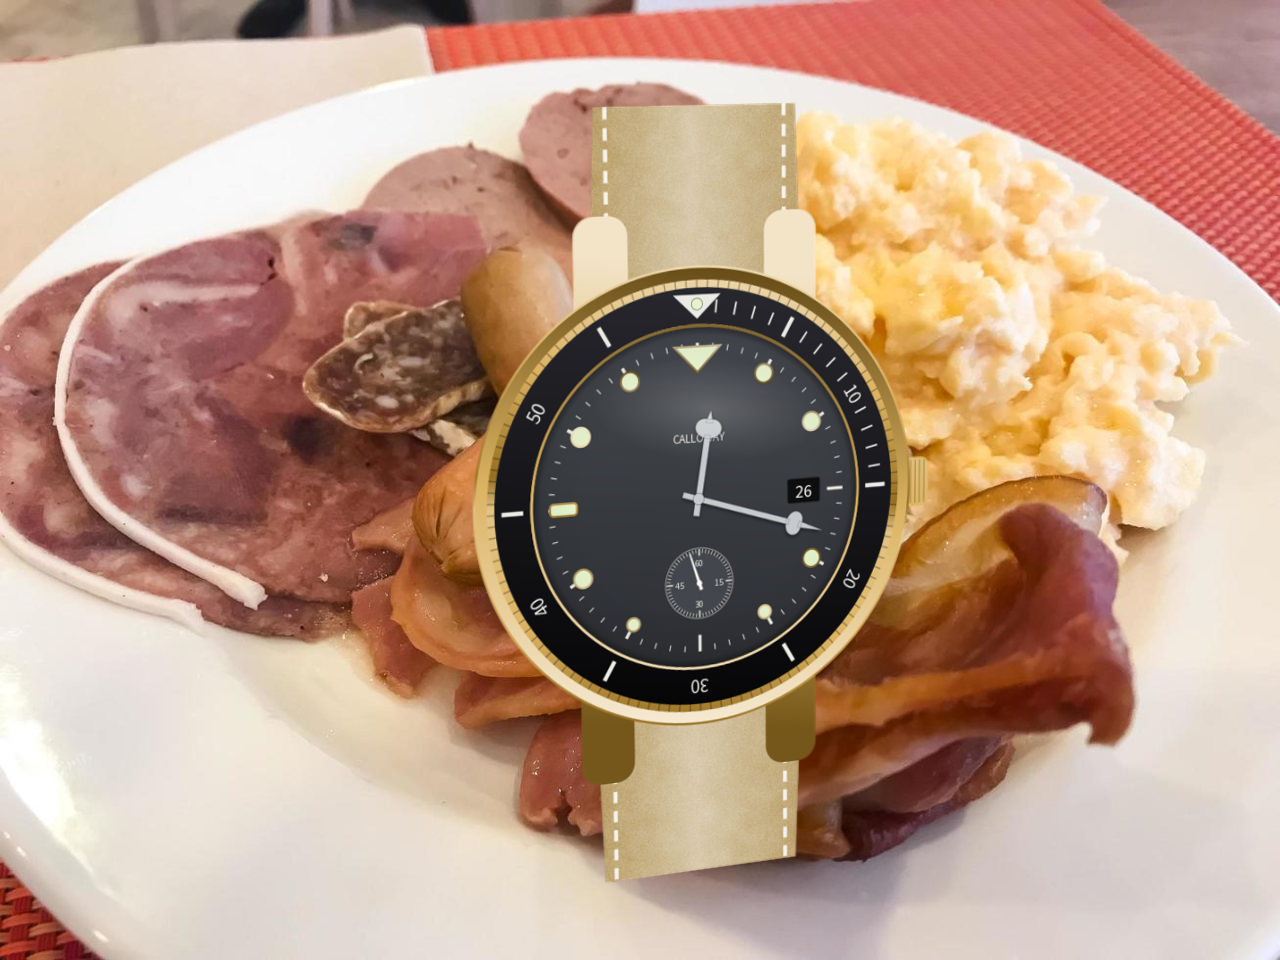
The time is 12:17:57
